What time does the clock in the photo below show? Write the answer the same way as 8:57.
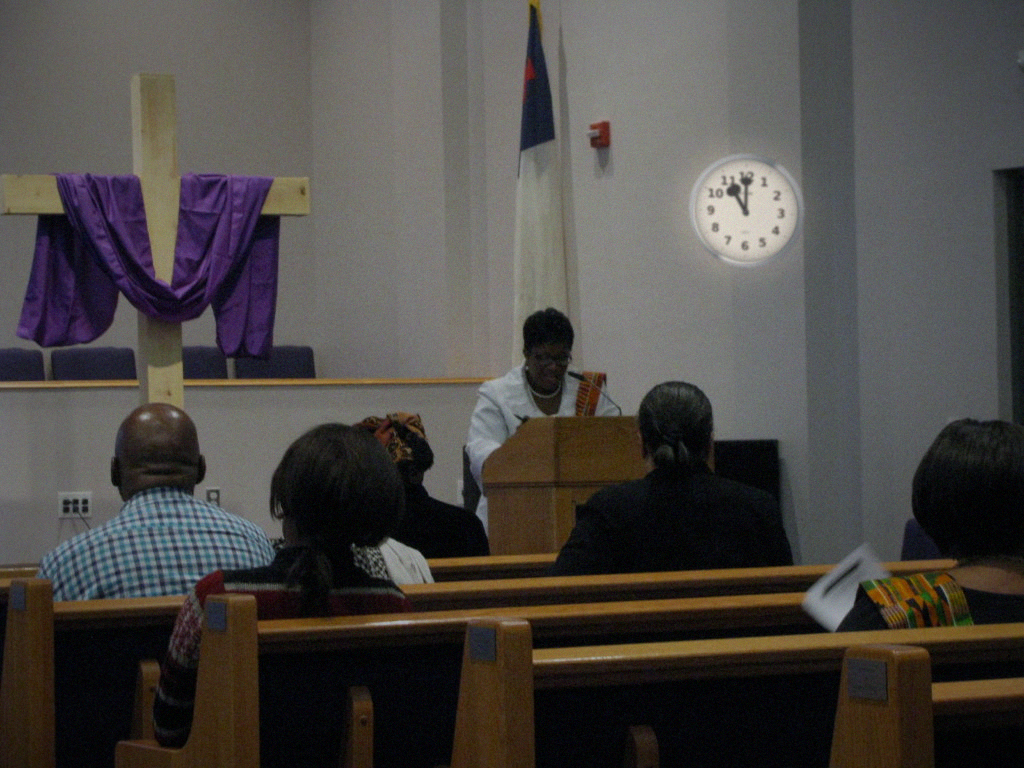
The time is 11:00
